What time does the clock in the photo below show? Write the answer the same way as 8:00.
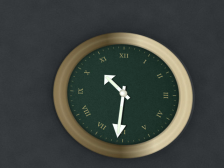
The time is 10:31
